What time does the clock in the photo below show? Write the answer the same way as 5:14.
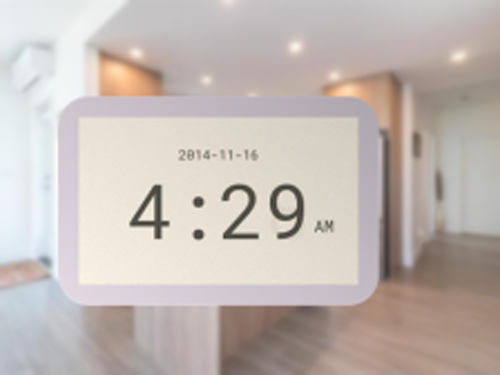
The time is 4:29
